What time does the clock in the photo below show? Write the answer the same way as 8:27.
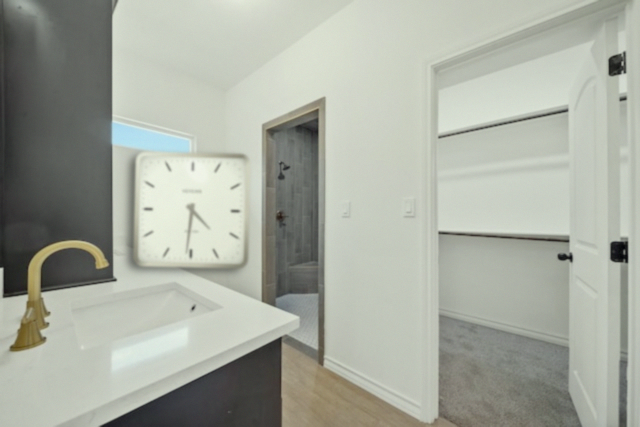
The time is 4:31
